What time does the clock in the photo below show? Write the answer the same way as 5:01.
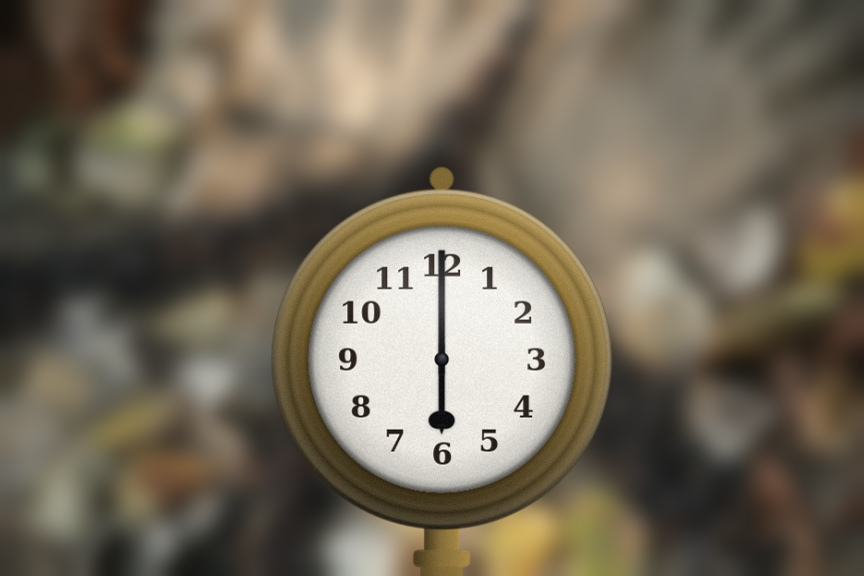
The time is 6:00
